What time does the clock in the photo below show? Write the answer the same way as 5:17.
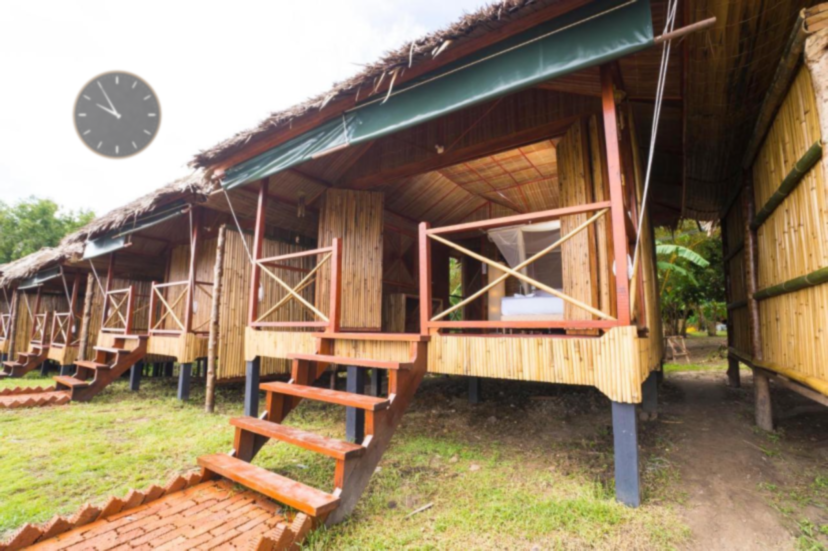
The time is 9:55
